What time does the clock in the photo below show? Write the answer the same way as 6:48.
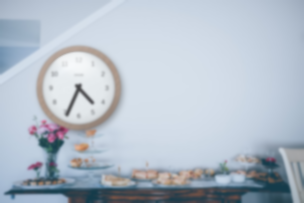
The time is 4:34
